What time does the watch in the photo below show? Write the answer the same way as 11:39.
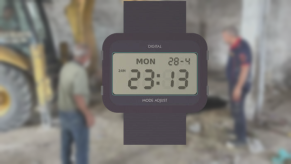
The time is 23:13
